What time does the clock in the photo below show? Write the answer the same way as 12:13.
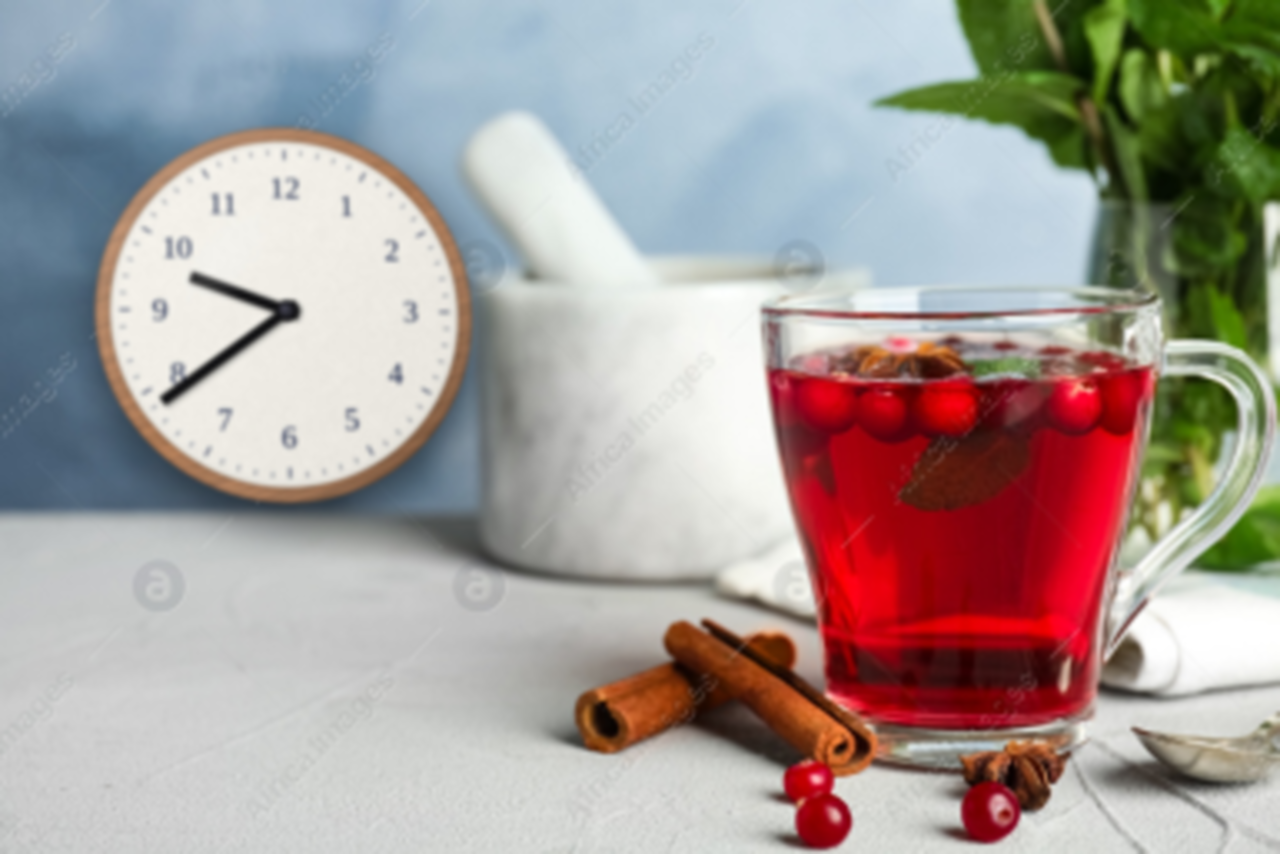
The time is 9:39
